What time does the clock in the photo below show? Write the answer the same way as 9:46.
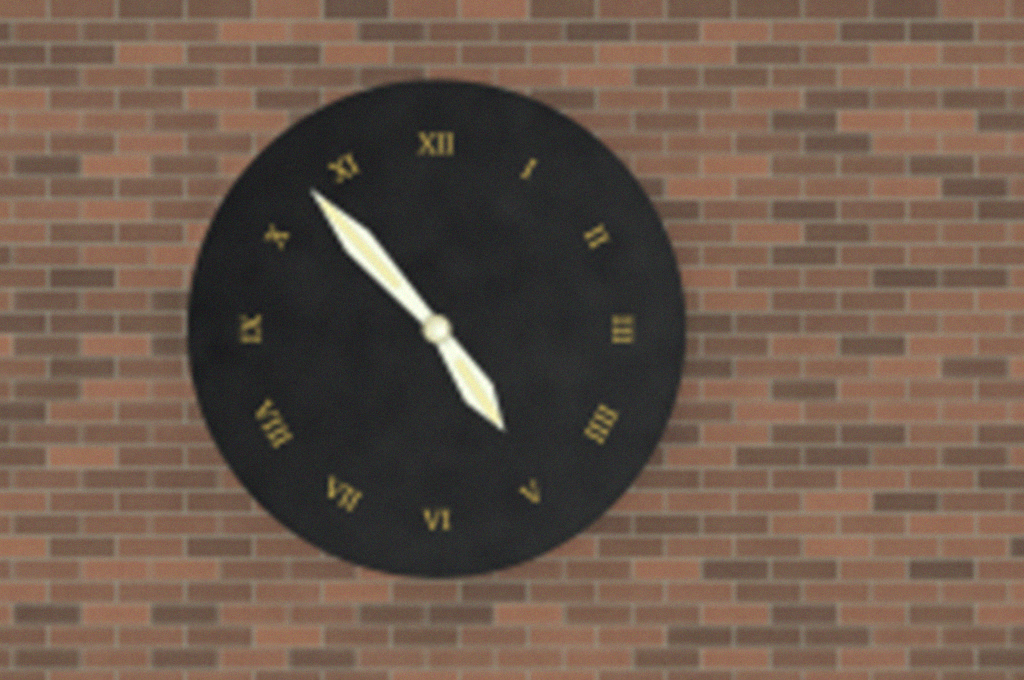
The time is 4:53
